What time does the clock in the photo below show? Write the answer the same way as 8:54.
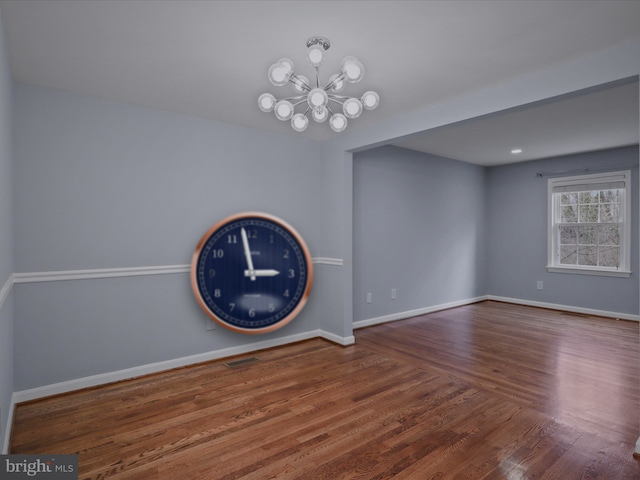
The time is 2:58
